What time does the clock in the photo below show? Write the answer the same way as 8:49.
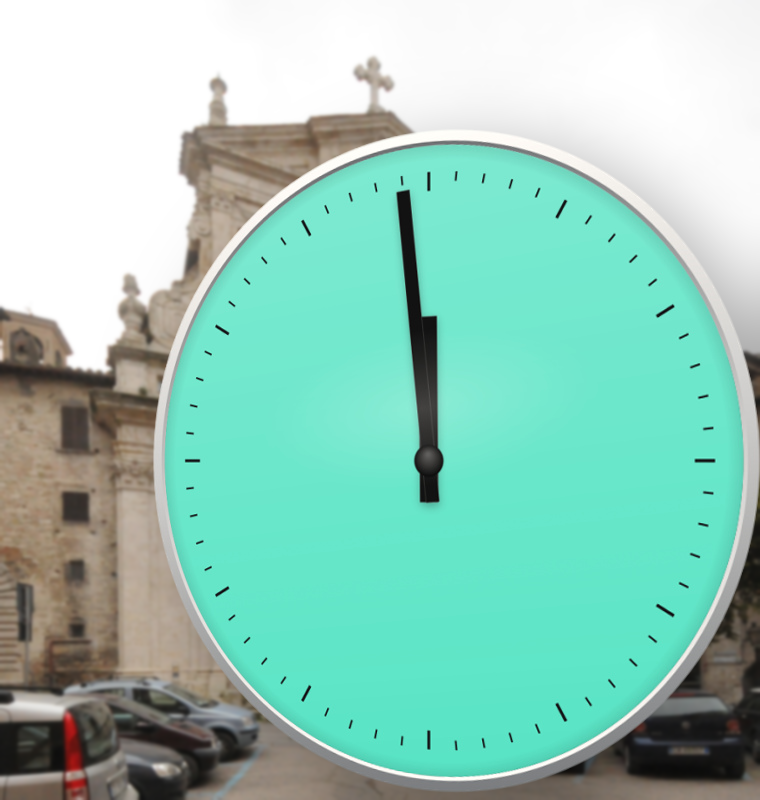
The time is 11:59
